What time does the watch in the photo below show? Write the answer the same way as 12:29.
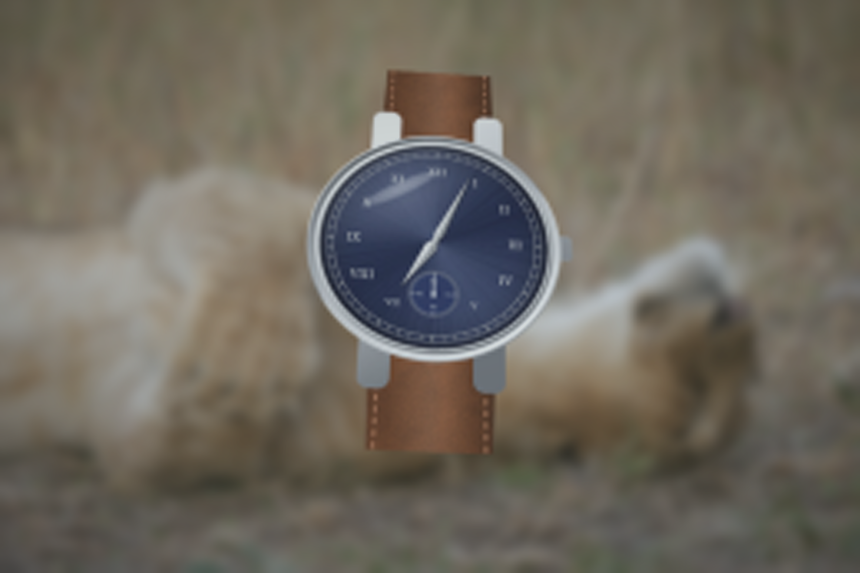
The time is 7:04
